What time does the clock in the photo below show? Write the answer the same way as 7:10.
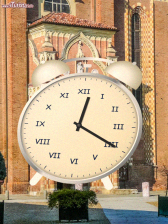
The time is 12:20
